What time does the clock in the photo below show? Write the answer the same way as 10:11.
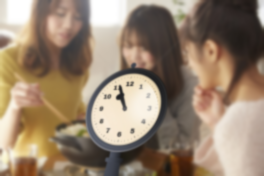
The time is 10:56
